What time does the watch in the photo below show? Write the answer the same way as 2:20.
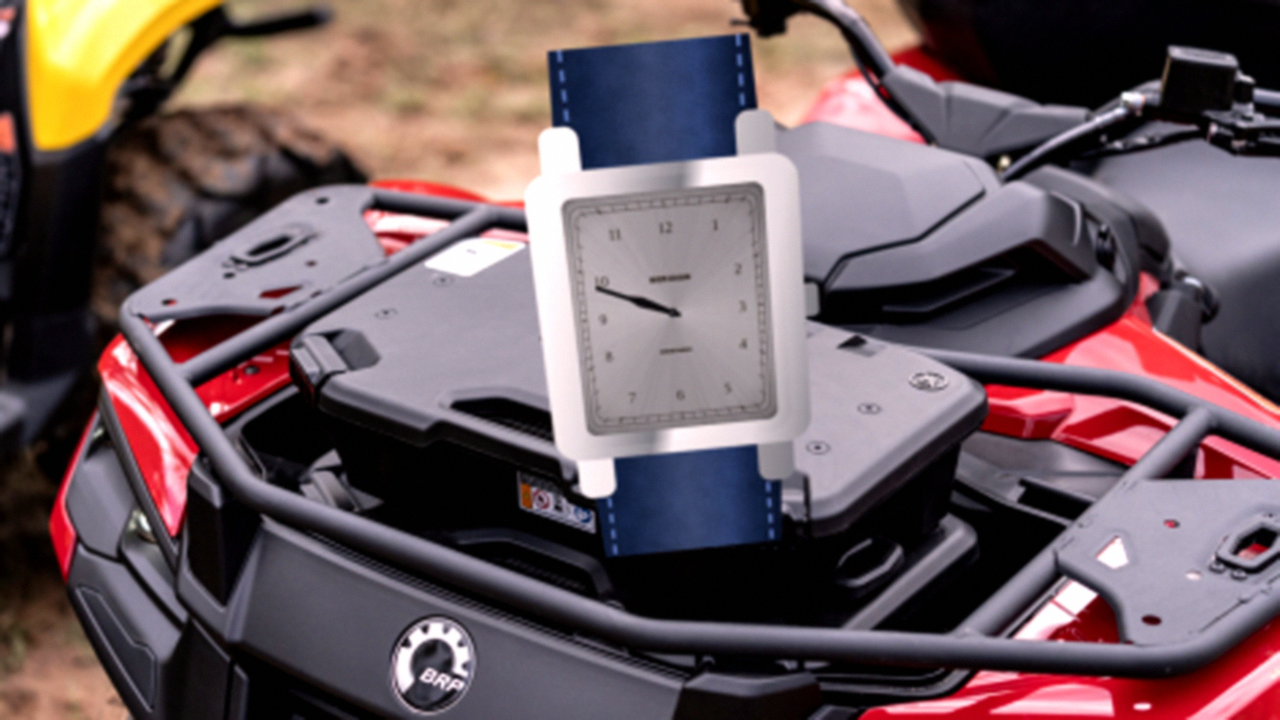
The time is 9:49
